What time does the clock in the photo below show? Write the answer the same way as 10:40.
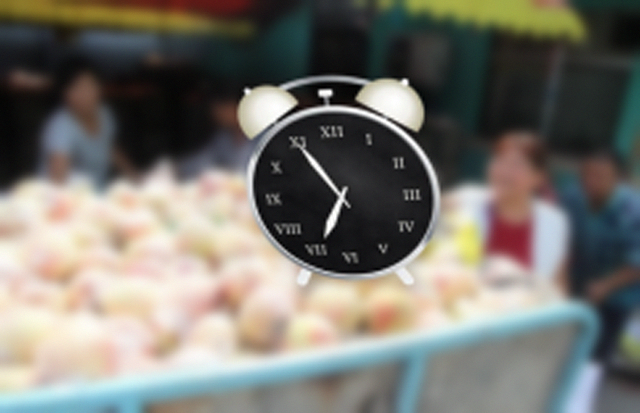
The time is 6:55
